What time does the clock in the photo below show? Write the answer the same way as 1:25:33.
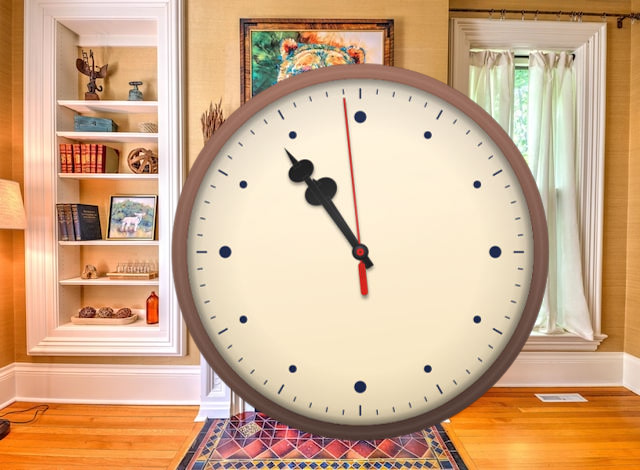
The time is 10:53:59
